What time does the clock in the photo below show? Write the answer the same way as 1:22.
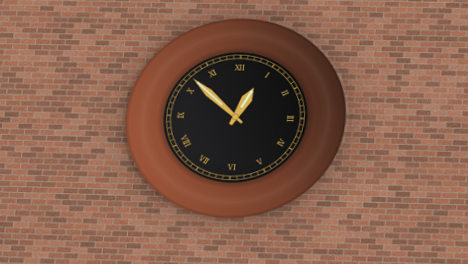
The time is 12:52
